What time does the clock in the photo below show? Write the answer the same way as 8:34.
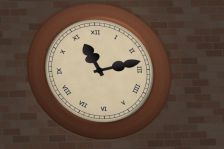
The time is 11:13
